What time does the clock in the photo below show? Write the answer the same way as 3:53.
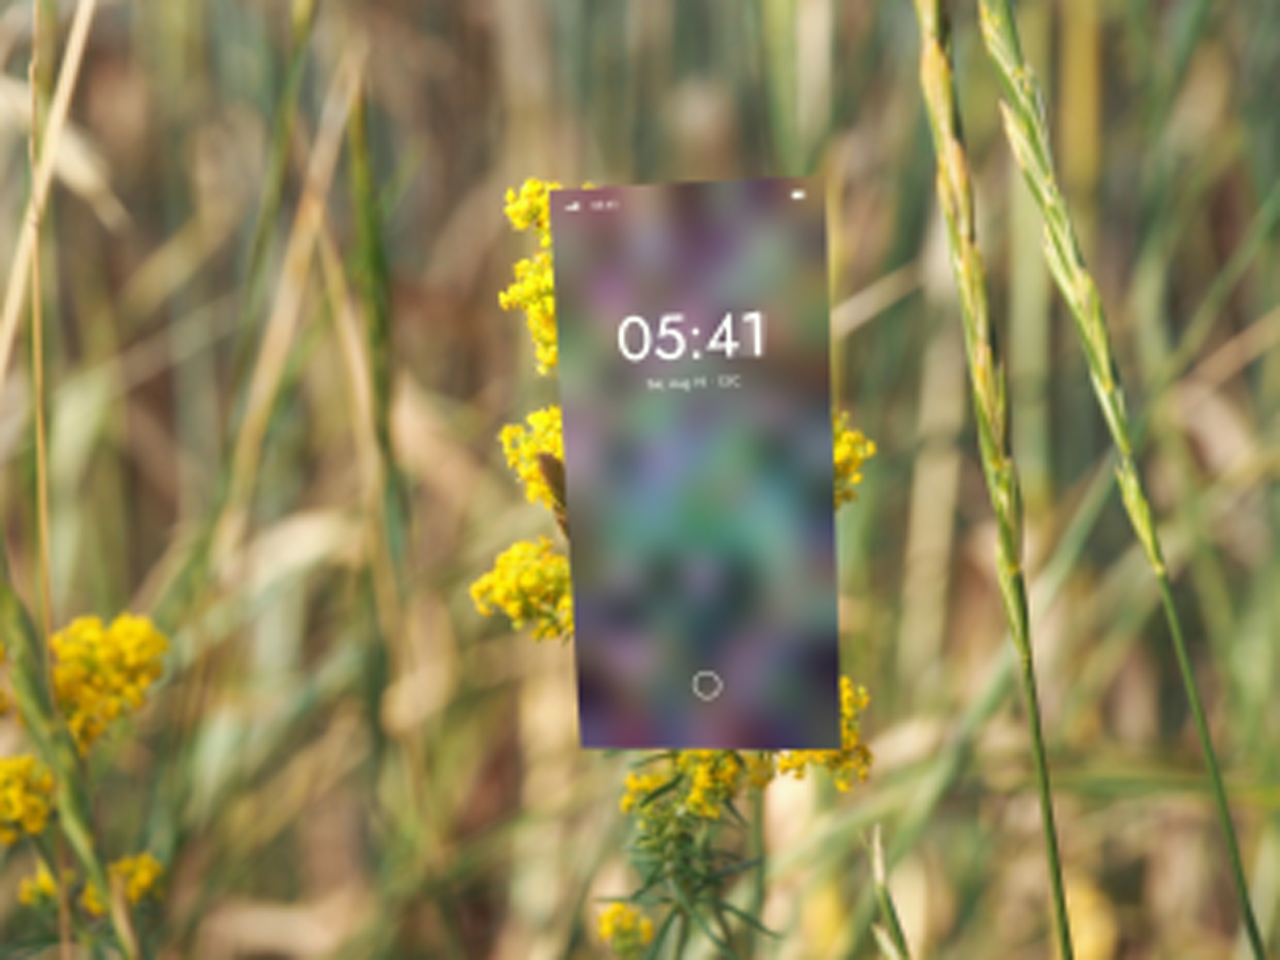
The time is 5:41
